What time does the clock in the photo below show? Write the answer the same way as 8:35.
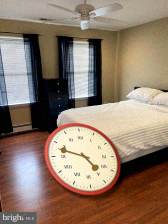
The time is 4:48
